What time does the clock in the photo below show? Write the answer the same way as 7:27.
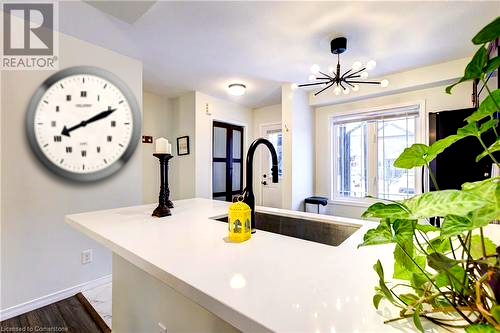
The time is 8:11
